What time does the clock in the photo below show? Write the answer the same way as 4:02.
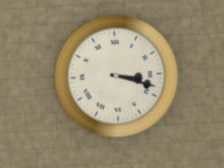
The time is 3:18
